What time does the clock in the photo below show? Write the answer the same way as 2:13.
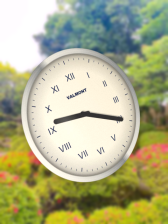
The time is 9:20
